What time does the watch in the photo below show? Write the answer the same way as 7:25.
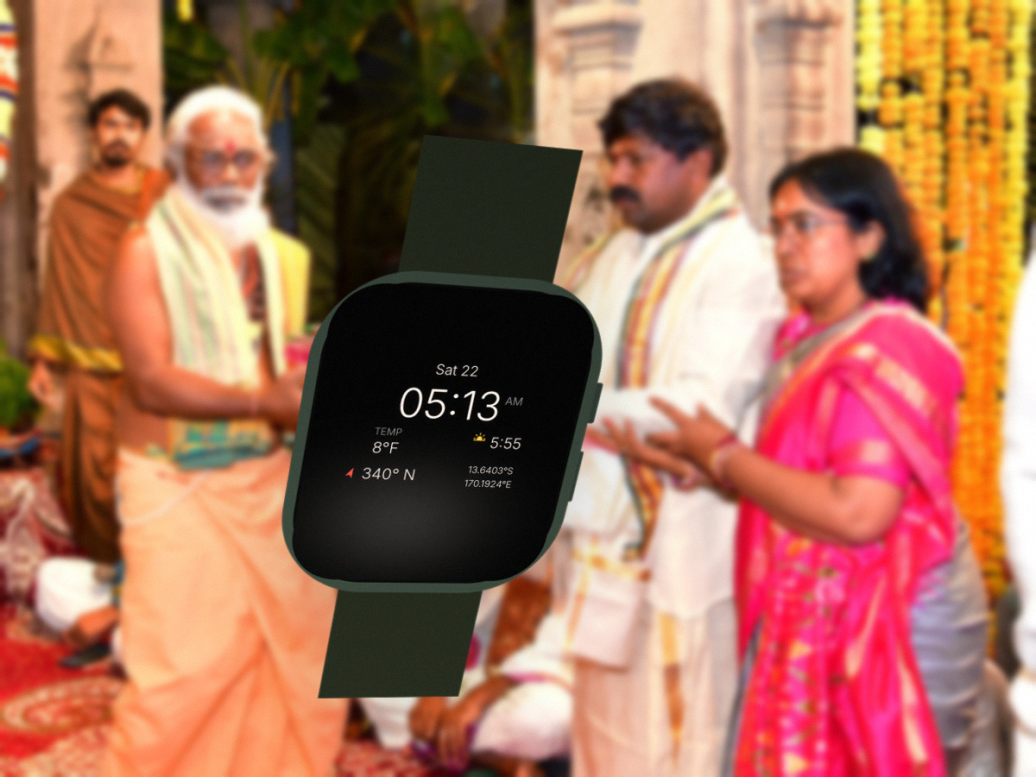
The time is 5:13
